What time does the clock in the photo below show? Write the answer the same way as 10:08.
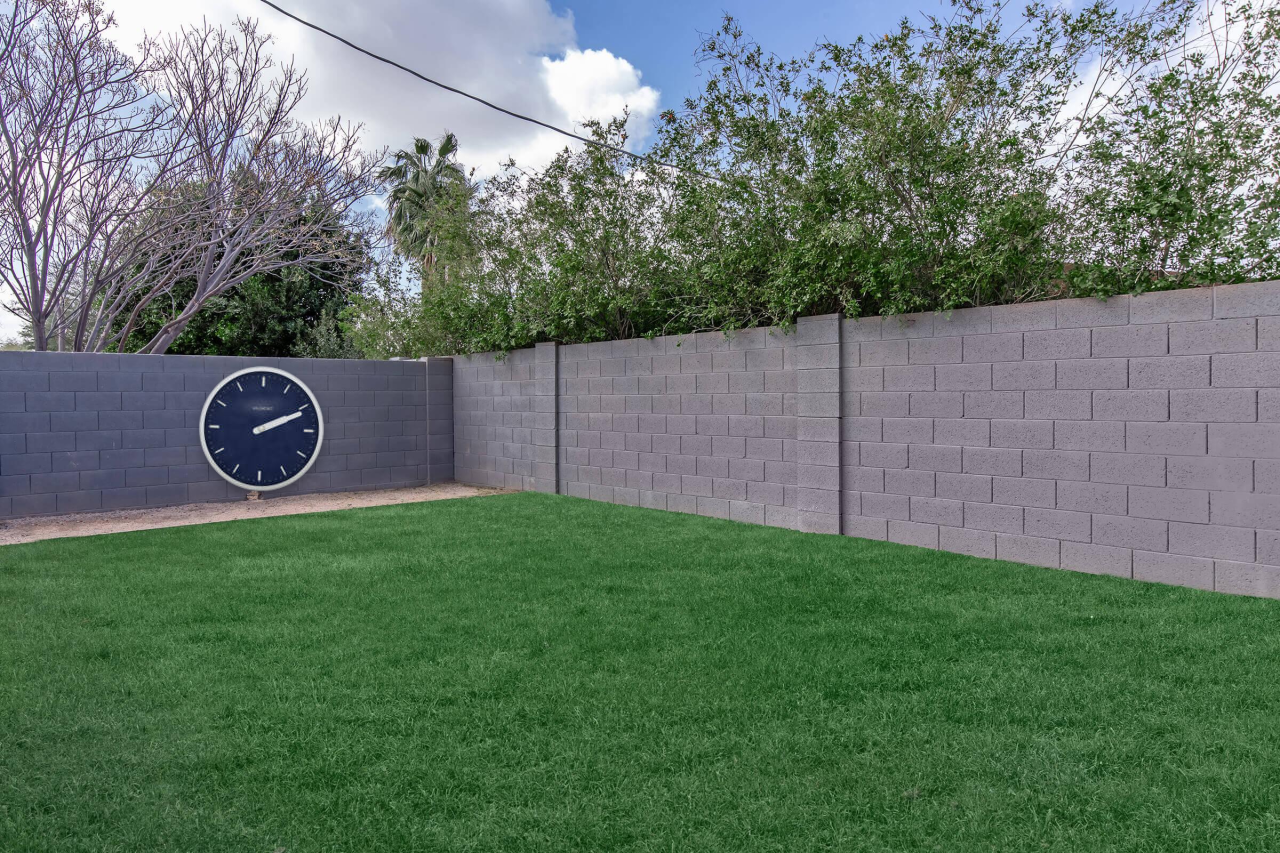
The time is 2:11
